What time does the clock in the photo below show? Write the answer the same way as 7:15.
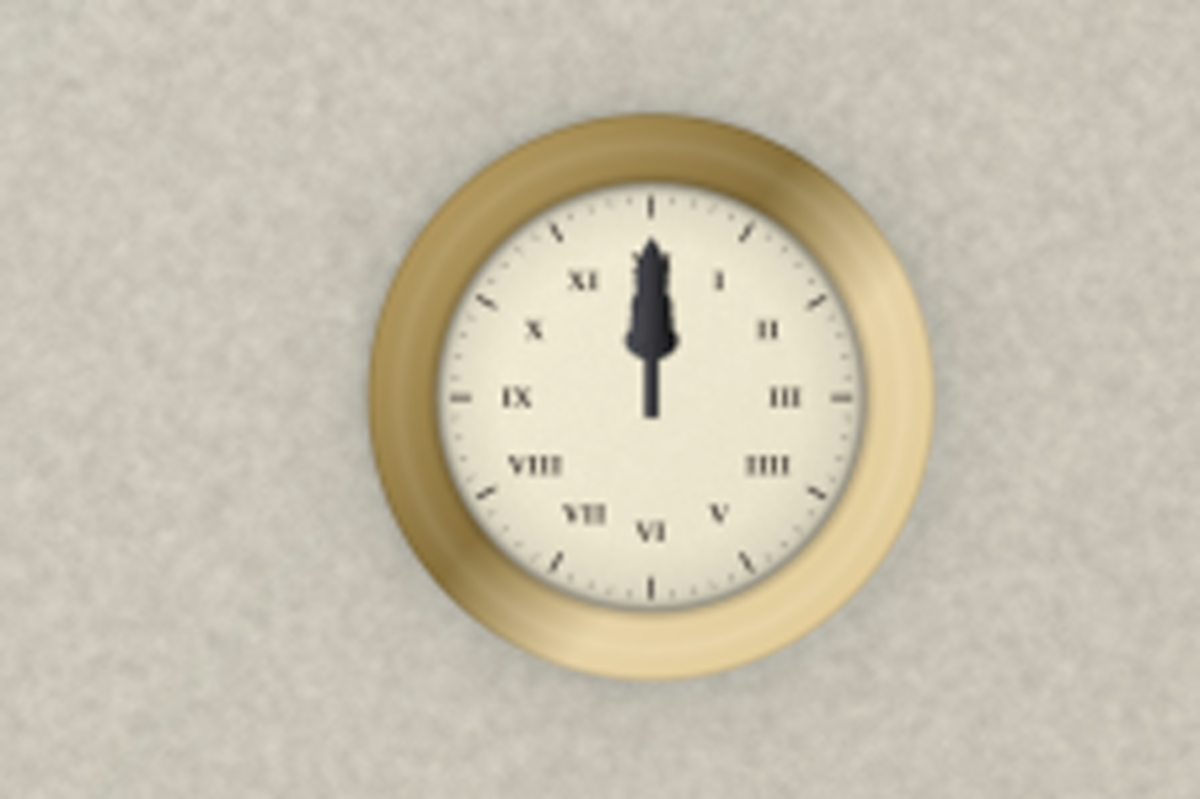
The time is 12:00
